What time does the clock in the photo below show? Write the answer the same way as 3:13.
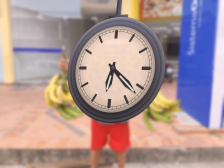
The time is 6:22
